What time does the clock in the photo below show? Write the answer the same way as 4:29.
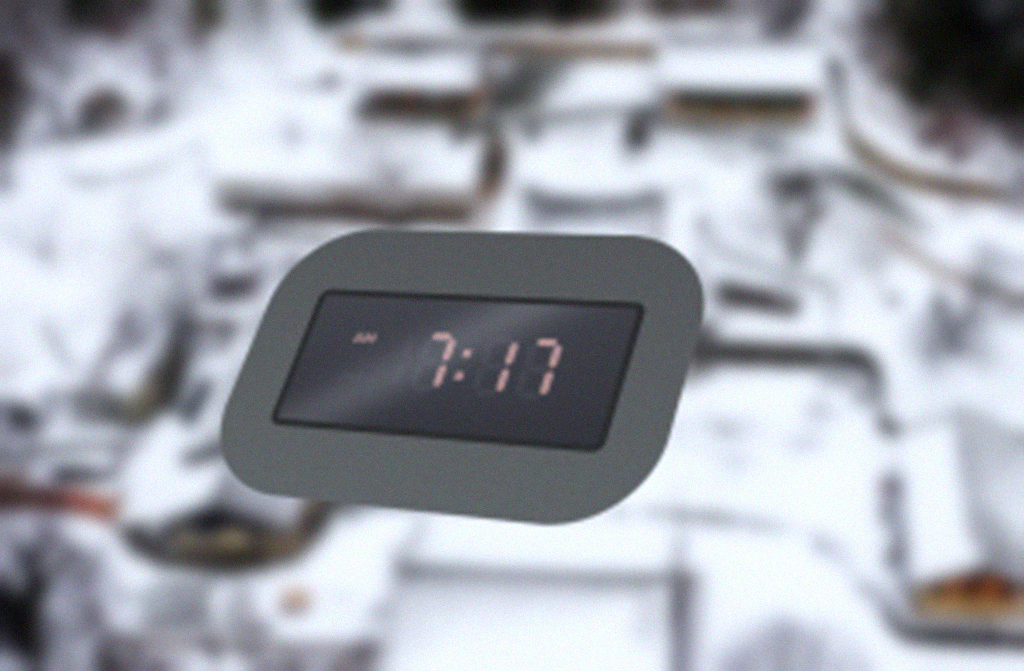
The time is 7:17
